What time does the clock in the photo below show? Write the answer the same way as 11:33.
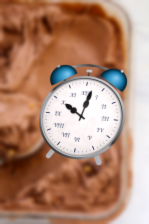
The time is 10:02
